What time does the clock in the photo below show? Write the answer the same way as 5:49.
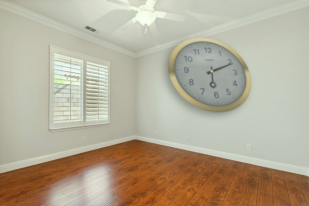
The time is 6:11
